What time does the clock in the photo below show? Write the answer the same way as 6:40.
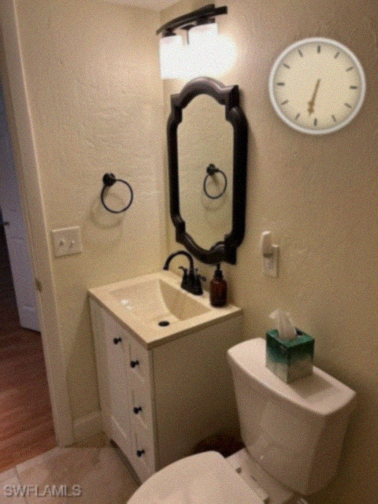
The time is 6:32
